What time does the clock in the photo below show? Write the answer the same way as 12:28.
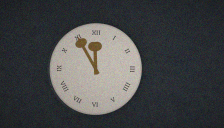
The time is 11:55
